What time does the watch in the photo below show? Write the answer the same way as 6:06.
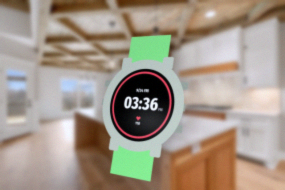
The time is 3:36
